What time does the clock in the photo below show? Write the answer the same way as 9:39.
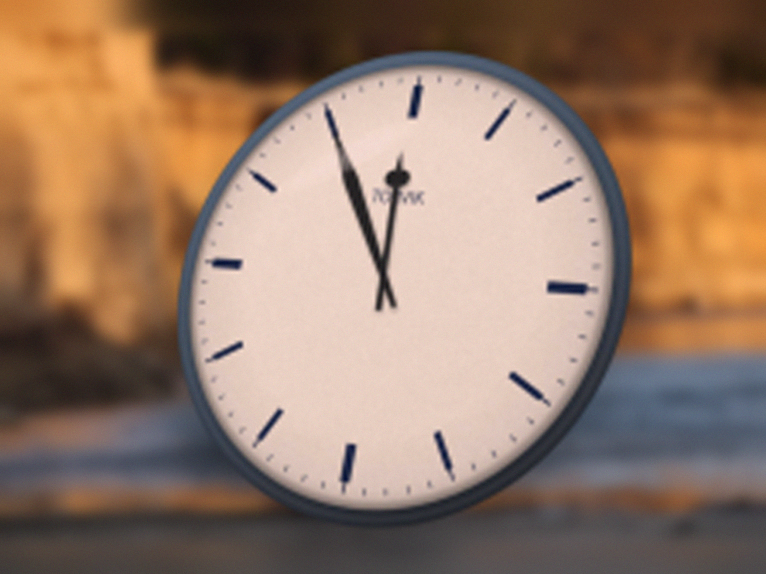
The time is 11:55
